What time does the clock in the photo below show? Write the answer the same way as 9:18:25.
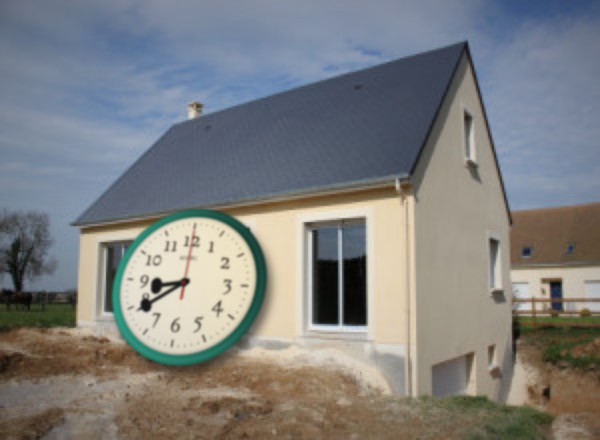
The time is 8:39:00
